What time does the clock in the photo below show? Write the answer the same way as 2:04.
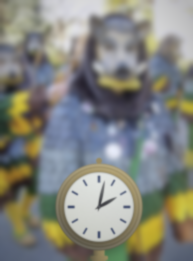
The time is 2:02
